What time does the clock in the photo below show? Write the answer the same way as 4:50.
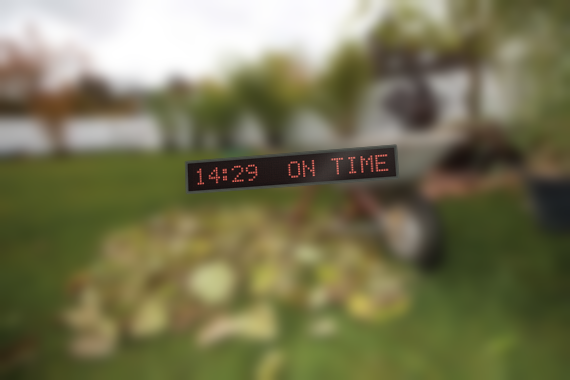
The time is 14:29
